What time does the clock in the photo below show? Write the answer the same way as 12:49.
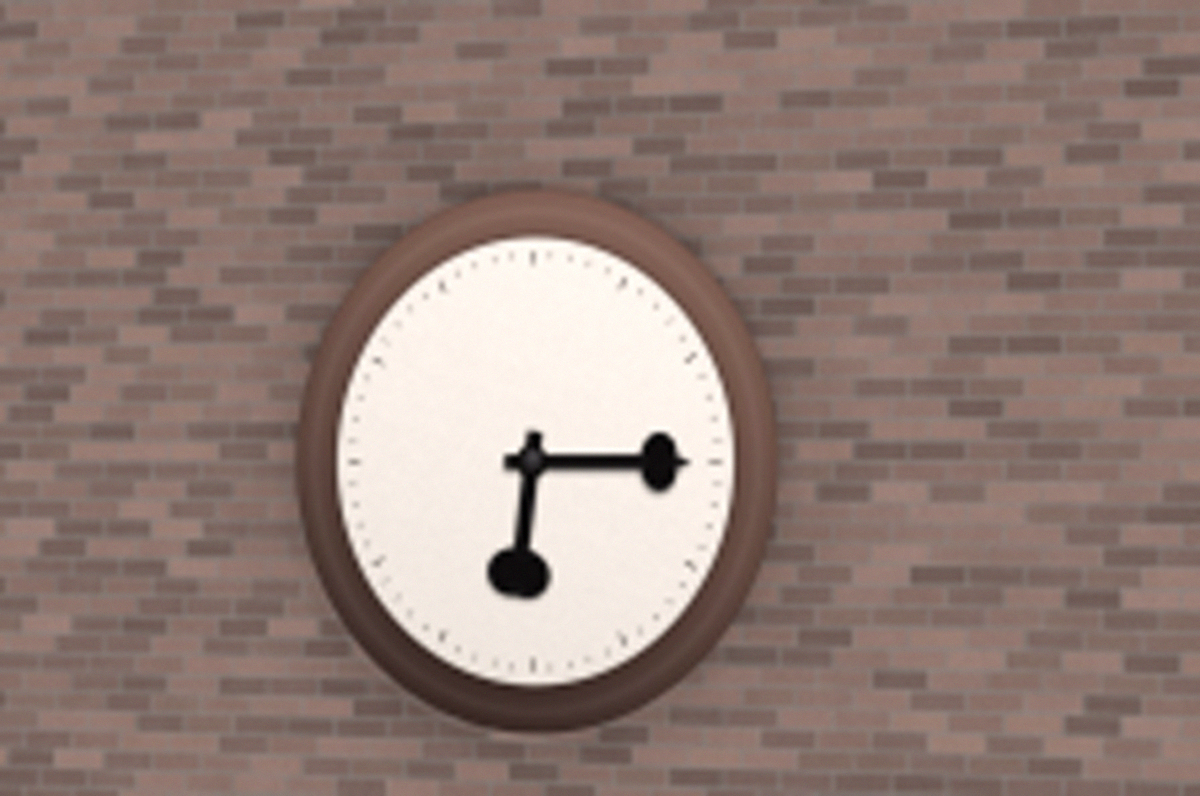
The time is 6:15
